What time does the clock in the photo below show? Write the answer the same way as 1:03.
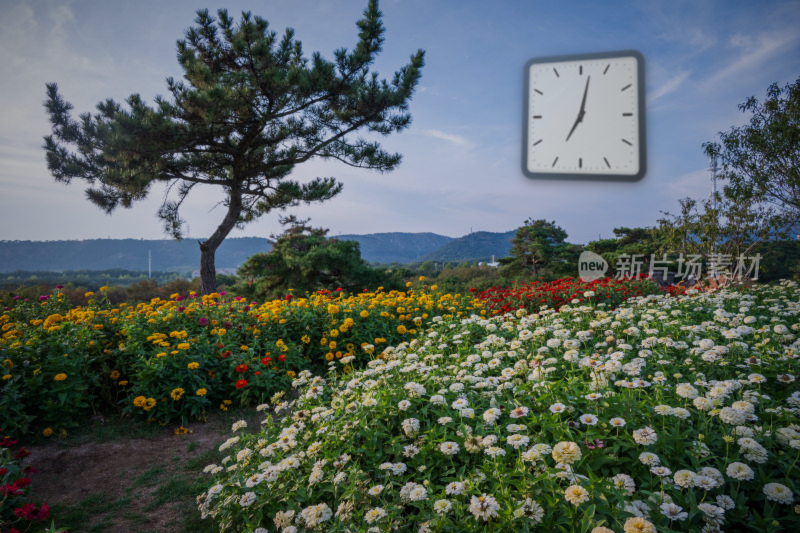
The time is 7:02
